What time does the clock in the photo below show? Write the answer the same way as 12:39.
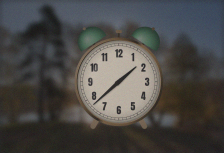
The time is 1:38
